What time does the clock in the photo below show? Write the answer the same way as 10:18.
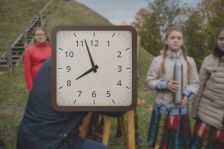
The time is 7:57
